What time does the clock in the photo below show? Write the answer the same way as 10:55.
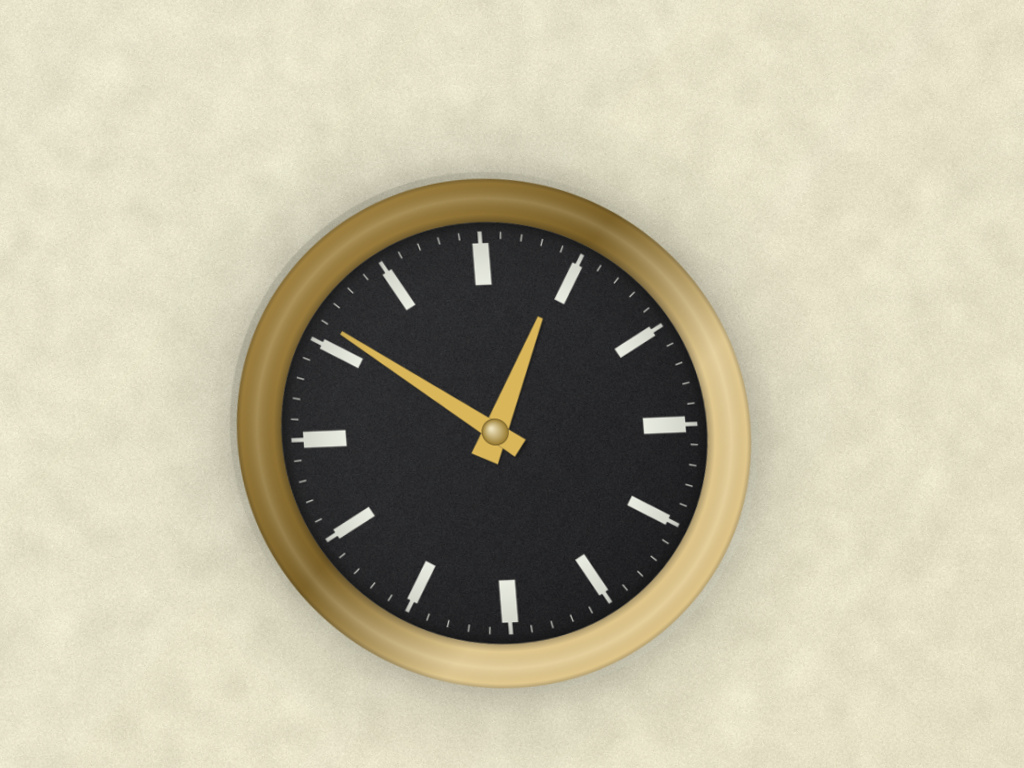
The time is 12:51
